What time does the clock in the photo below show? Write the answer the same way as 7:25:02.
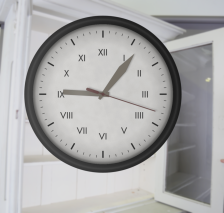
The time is 9:06:18
